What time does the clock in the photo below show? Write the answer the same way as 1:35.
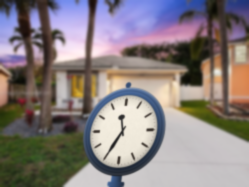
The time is 11:35
